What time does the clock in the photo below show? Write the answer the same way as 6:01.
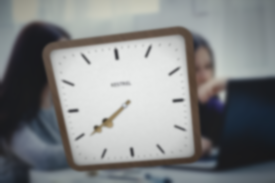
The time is 7:39
